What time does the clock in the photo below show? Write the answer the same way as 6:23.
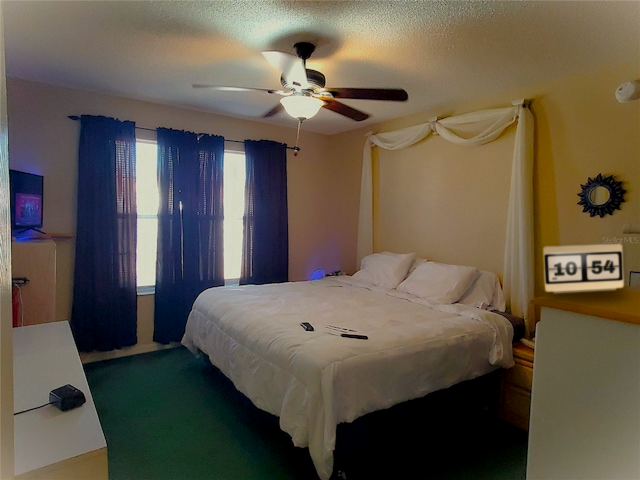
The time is 10:54
